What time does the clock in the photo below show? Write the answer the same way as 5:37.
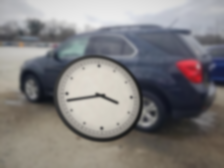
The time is 3:43
